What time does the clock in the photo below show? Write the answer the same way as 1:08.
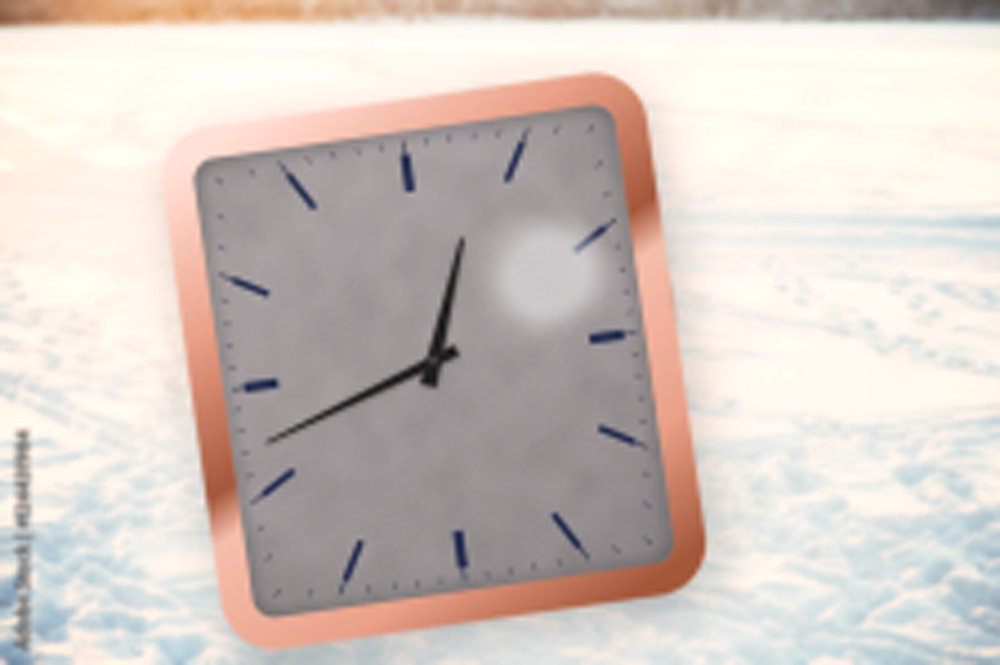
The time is 12:42
